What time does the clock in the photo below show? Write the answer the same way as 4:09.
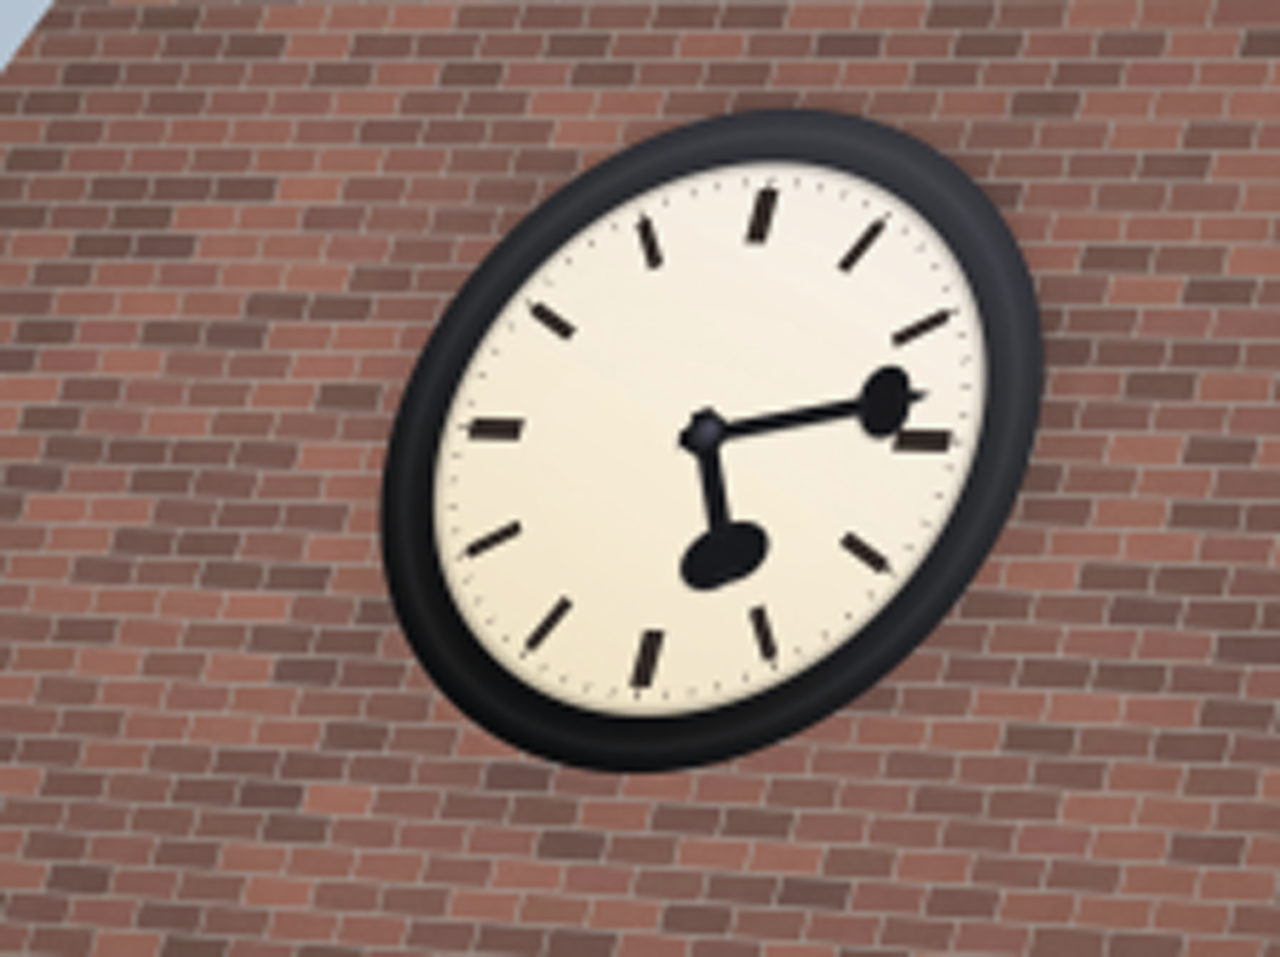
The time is 5:13
